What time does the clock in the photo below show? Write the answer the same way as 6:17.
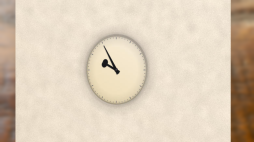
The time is 9:55
